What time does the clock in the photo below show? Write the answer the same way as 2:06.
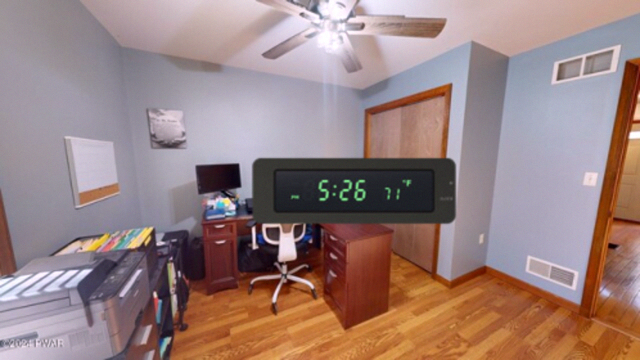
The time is 5:26
